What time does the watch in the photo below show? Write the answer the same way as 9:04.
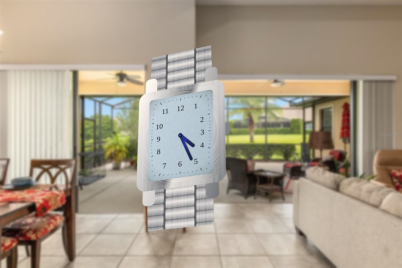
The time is 4:26
